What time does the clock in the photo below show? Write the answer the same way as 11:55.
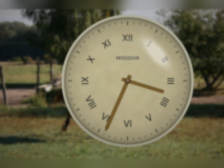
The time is 3:34
